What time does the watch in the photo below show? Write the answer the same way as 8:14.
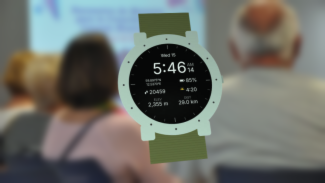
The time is 5:46
